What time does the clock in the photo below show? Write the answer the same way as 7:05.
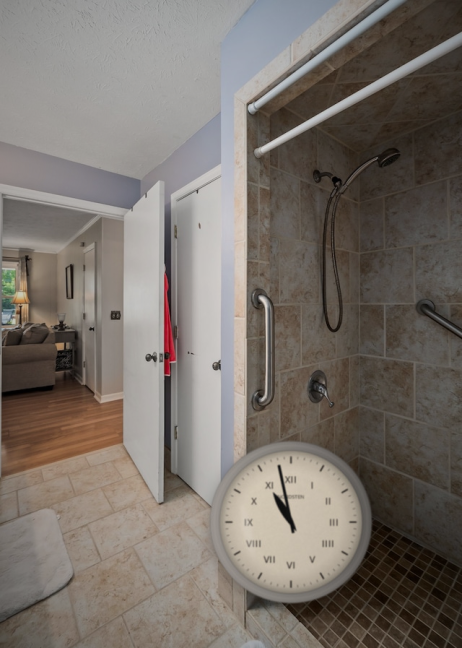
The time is 10:58
